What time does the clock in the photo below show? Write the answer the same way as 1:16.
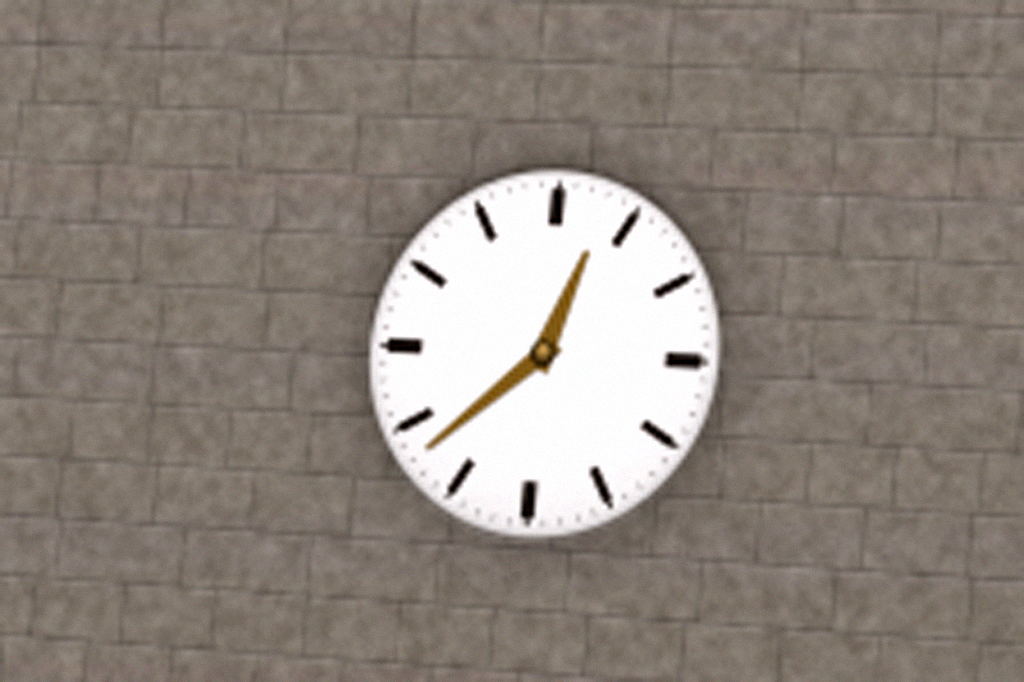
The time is 12:38
